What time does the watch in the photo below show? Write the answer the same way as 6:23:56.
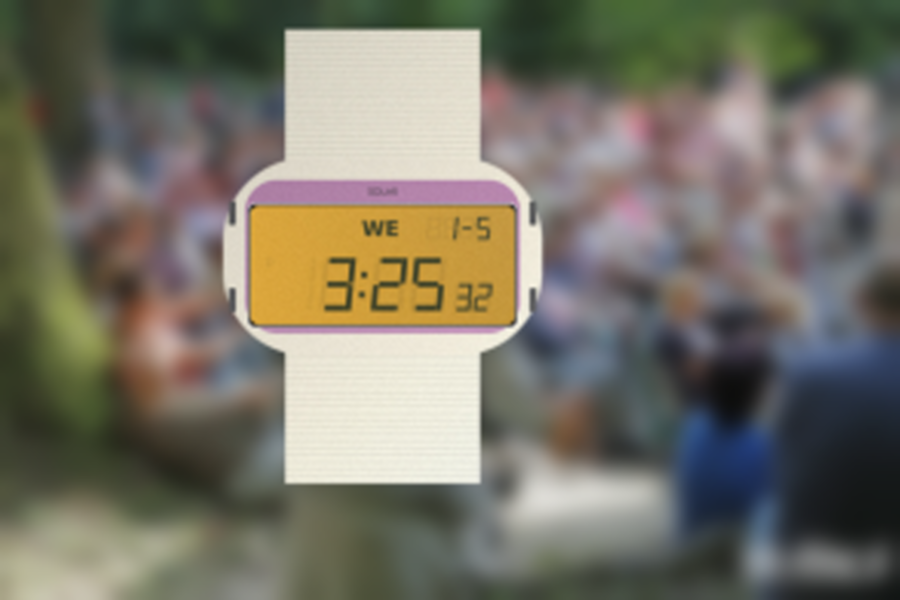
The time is 3:25:32
